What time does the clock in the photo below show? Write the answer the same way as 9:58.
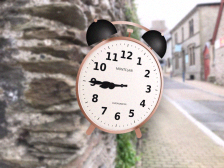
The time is 8:45
